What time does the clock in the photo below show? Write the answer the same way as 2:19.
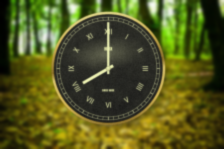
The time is 8:00
